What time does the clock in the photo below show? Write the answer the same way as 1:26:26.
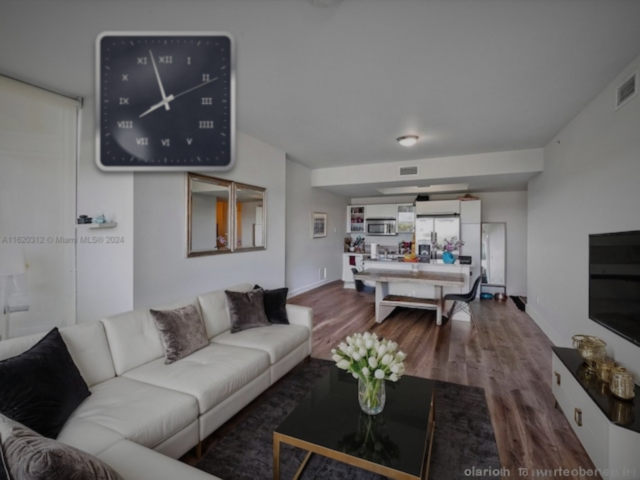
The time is 7:57:11
